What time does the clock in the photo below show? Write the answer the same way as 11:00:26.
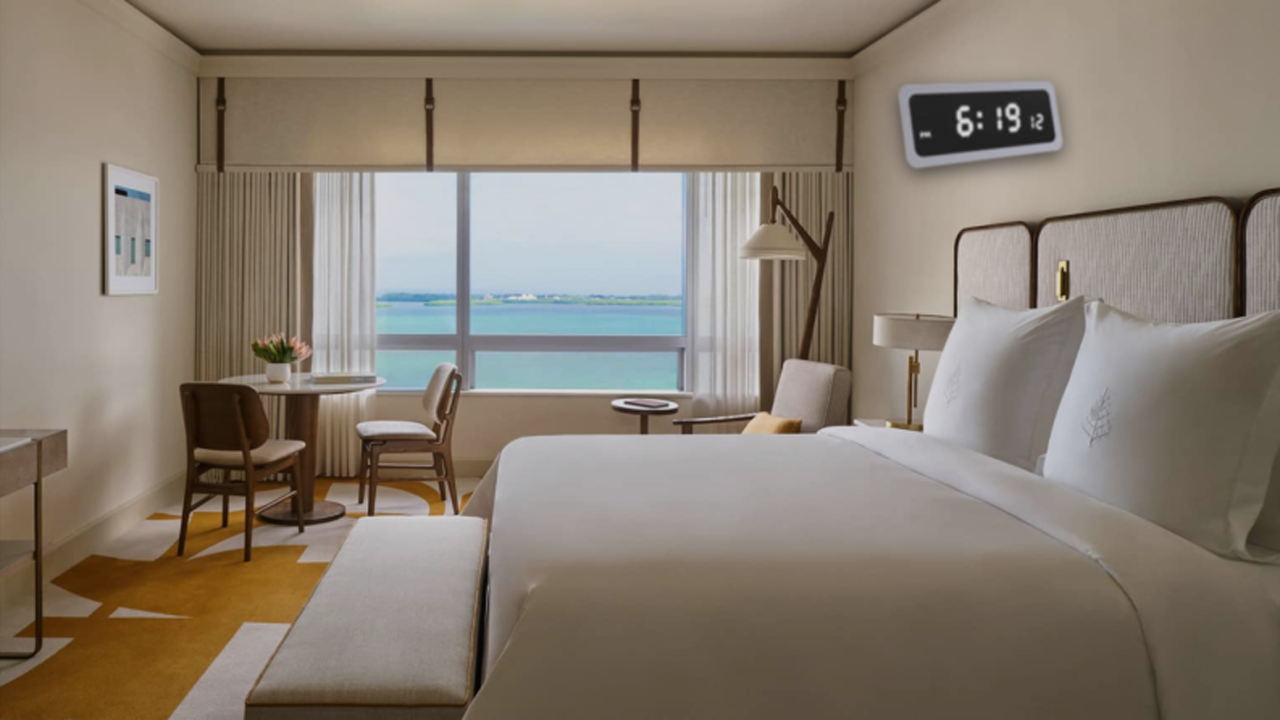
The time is 6:19:12
